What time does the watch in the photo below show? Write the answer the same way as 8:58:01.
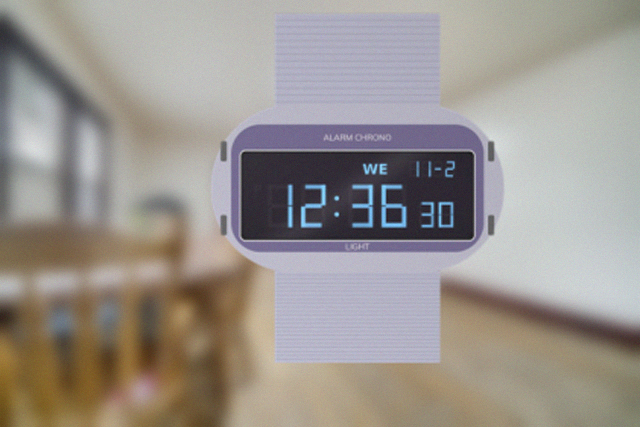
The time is 12:36:30
